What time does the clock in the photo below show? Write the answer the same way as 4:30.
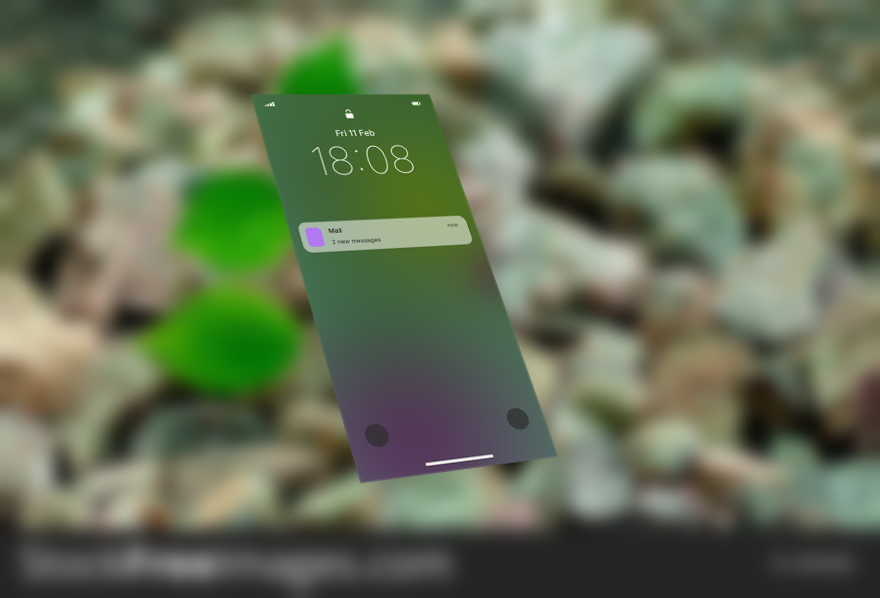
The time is 18:08
